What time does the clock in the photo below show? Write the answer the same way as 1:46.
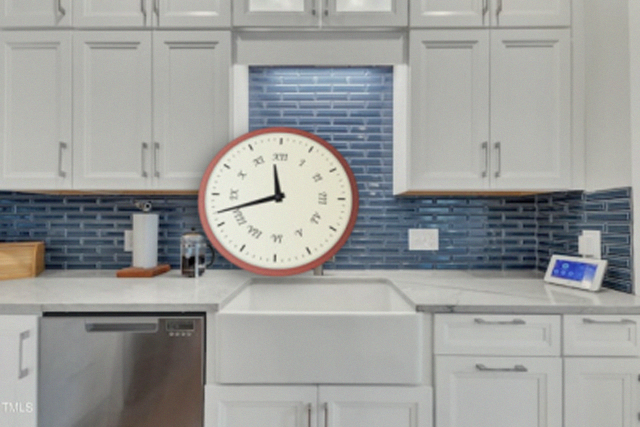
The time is 11:42
